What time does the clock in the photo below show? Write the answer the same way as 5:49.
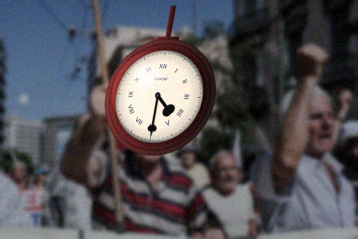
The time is 4:30
